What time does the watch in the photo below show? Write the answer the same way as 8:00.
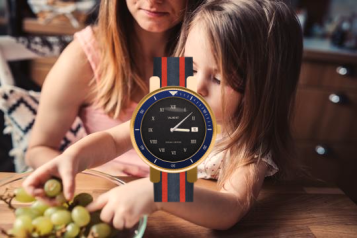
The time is 3:08
